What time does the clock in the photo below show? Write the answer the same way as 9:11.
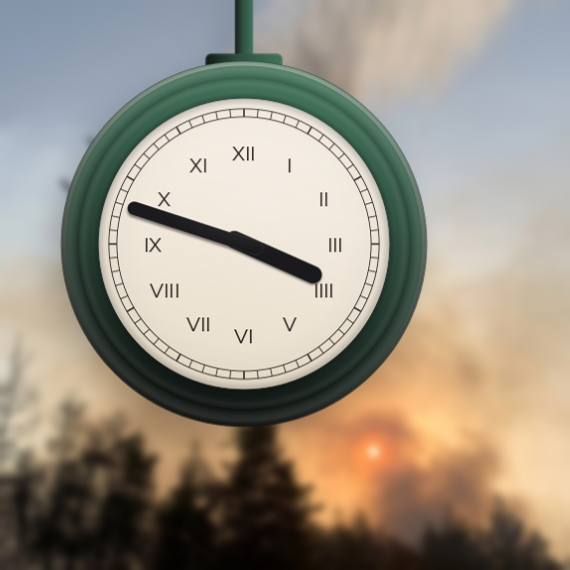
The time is 3:48
